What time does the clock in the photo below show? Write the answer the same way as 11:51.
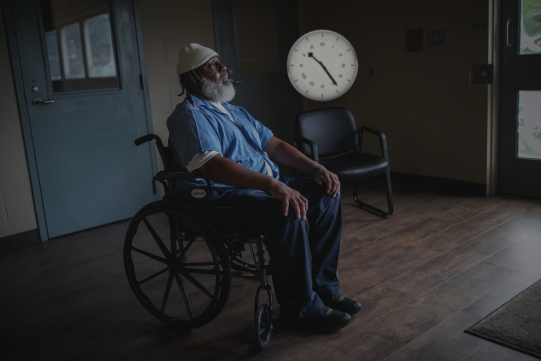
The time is 10:24
